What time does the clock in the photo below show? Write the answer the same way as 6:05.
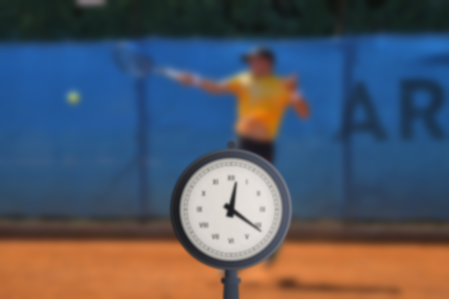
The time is 12:21
